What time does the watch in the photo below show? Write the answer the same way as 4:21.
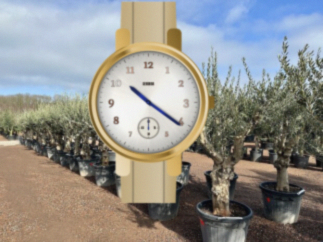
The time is 10:21
